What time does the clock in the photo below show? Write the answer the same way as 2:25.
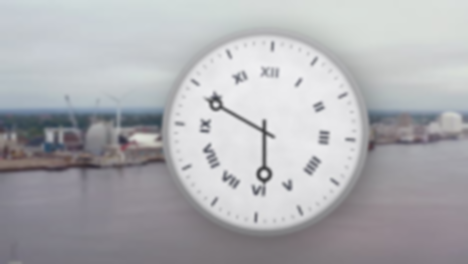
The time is 5:49
